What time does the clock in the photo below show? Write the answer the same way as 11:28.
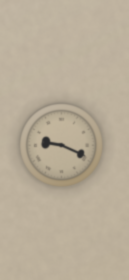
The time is 9:19
